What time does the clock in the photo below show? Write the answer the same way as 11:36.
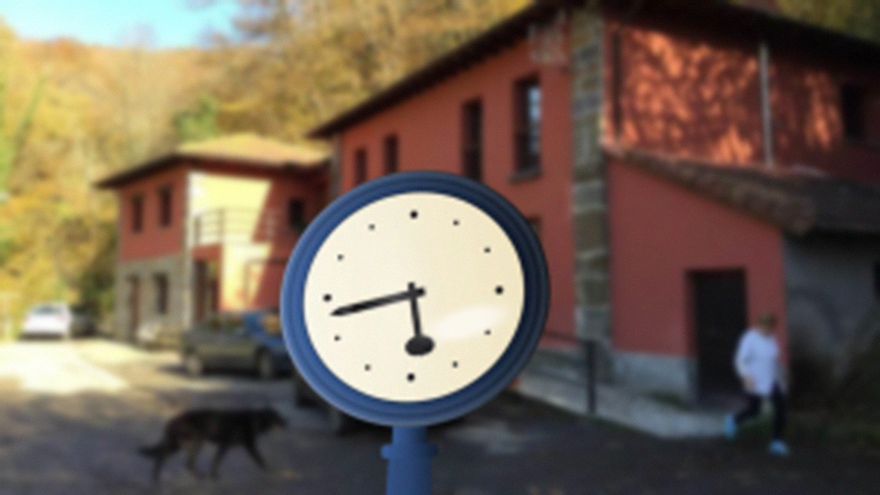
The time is 5:43
